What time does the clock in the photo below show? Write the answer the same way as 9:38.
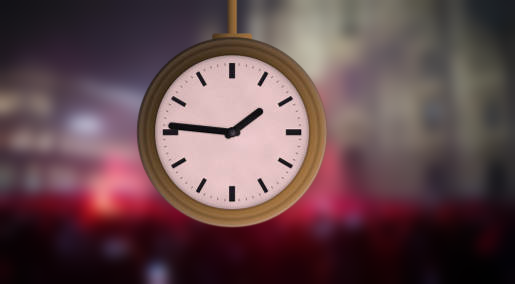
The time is 1:46
